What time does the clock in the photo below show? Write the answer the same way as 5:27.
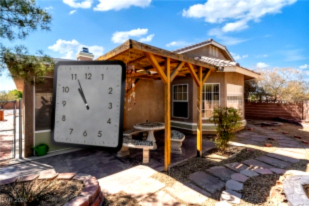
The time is 10:56
